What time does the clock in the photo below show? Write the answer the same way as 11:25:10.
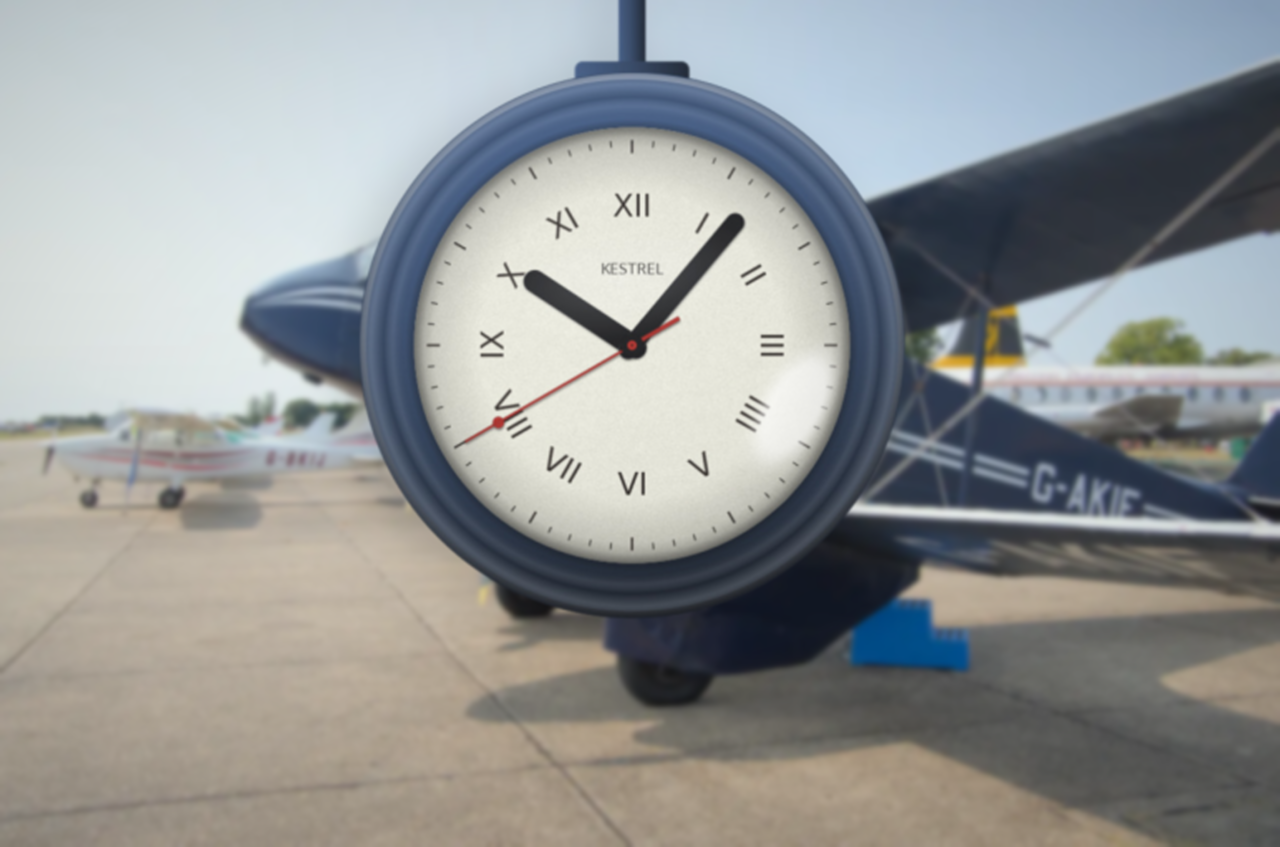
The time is 10:06:40
